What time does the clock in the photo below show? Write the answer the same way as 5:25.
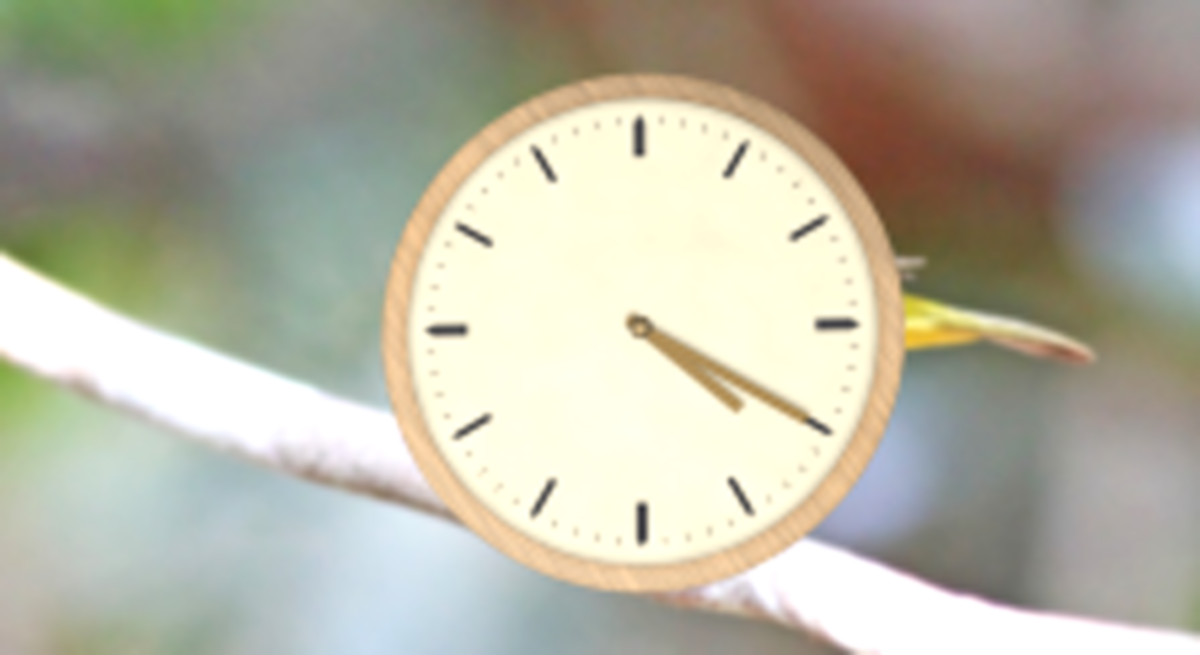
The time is 4:20
